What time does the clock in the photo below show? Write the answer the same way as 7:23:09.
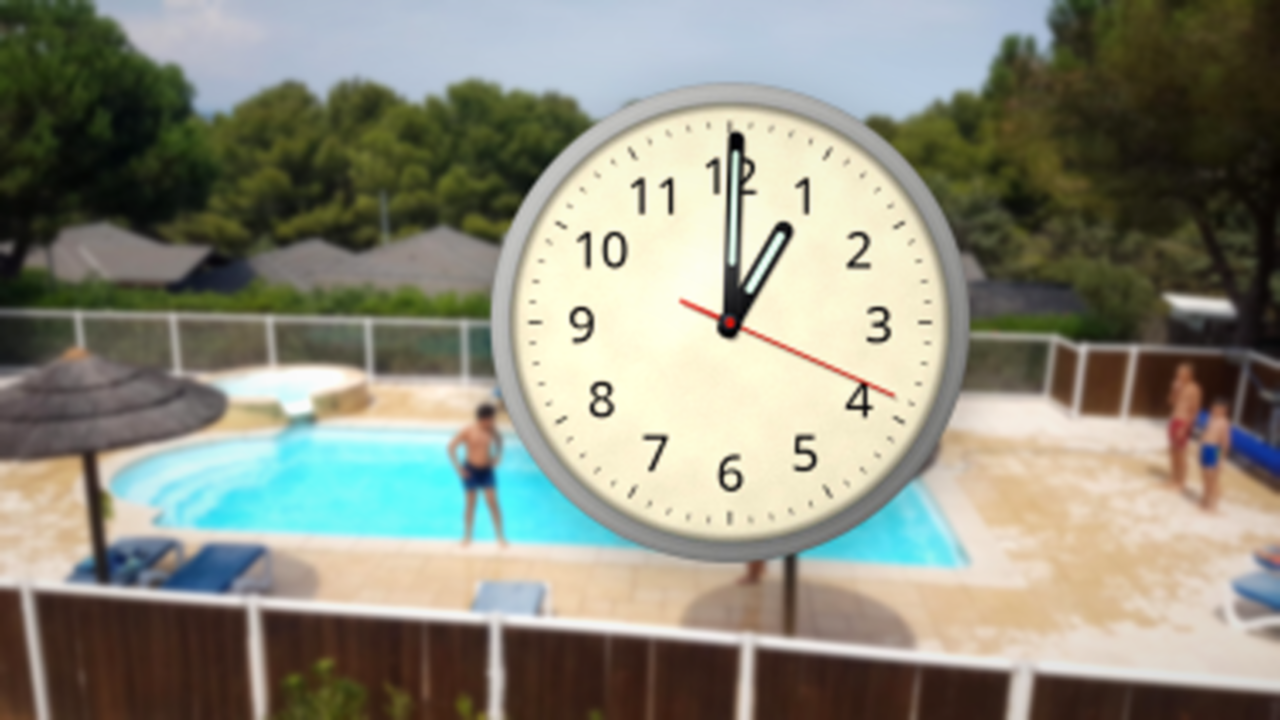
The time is 1:00:19
